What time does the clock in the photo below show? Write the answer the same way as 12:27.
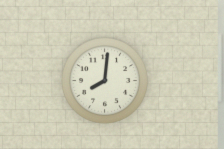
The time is 8:01
